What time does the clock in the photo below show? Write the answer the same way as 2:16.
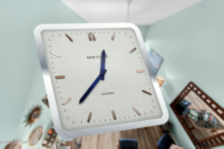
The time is 12:38
